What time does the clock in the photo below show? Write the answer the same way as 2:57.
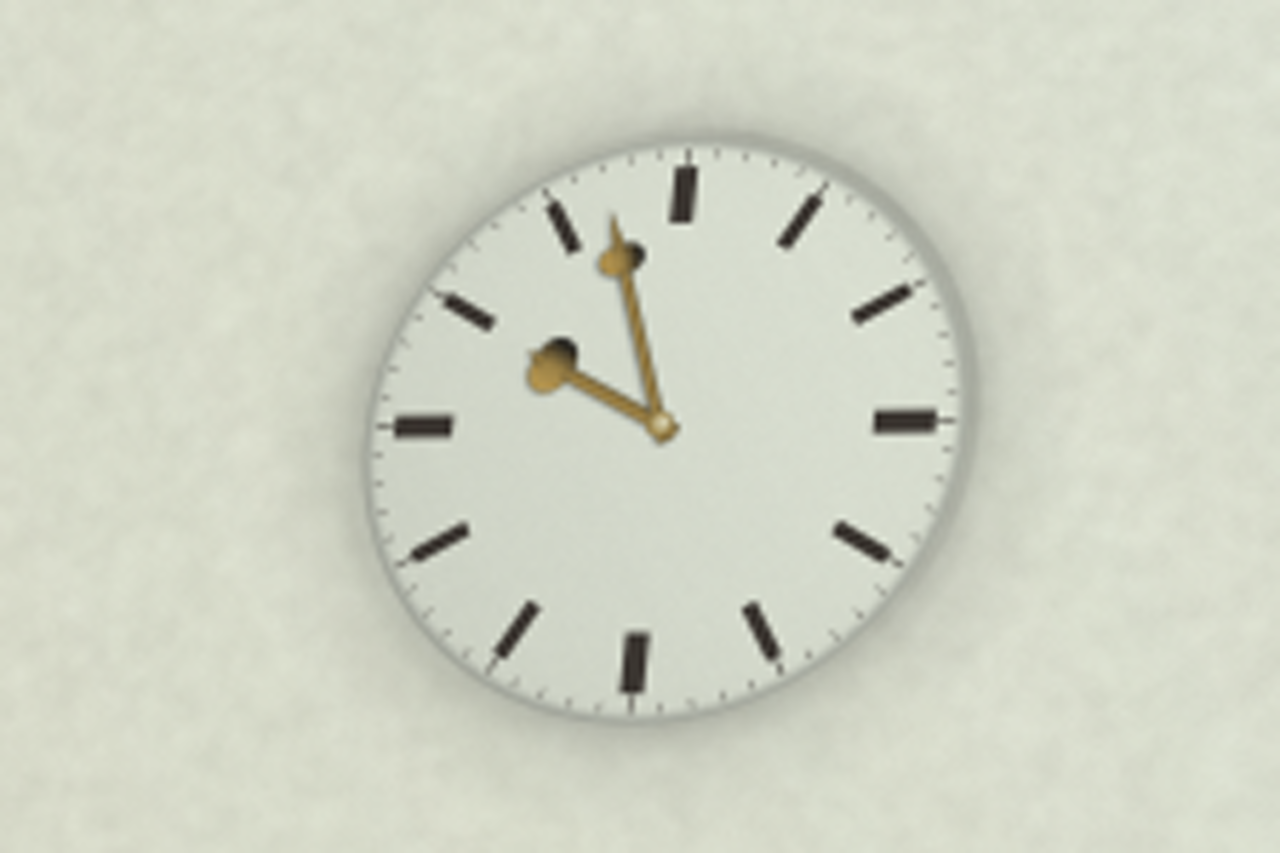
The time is 9:57
